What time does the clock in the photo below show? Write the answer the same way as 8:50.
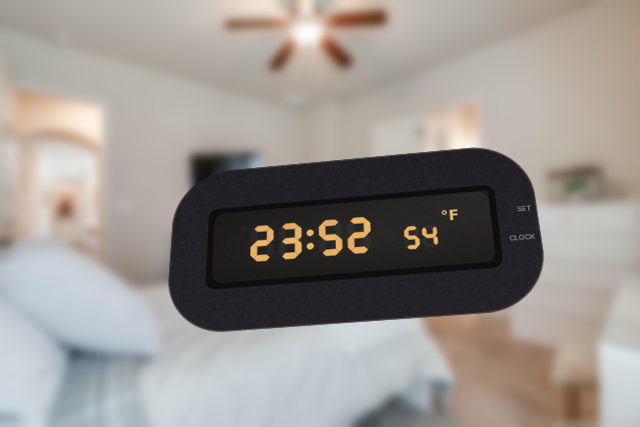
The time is 23:52
